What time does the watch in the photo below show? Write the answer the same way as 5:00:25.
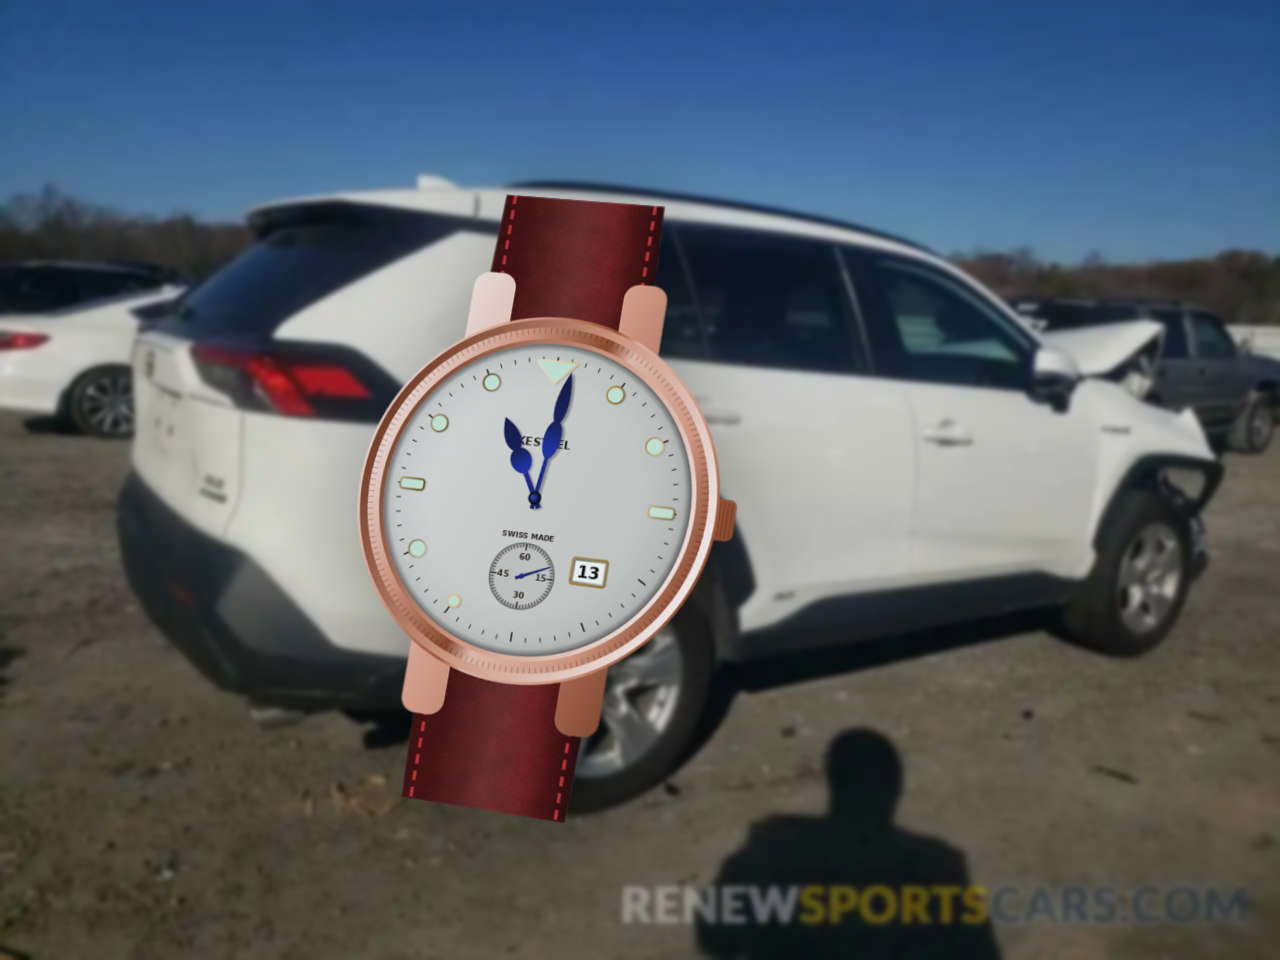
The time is 11:01:11
